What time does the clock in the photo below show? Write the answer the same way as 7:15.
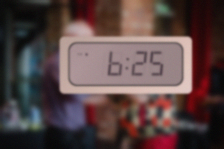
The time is 6:25
